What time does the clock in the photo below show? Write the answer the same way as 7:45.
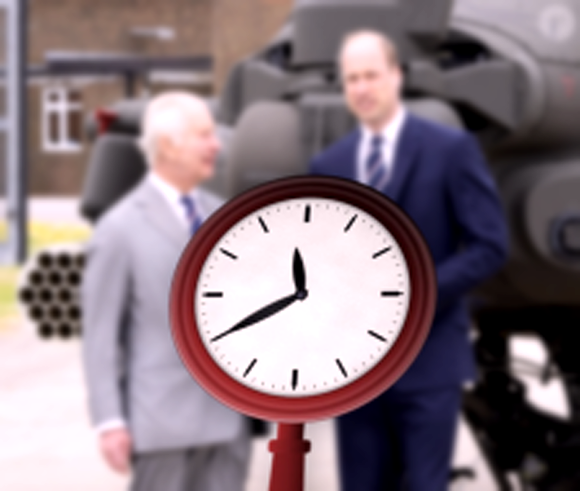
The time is 11:40
